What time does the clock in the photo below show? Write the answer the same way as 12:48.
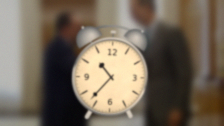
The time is 10:37
